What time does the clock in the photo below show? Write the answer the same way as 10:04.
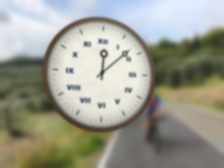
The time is 12:08
